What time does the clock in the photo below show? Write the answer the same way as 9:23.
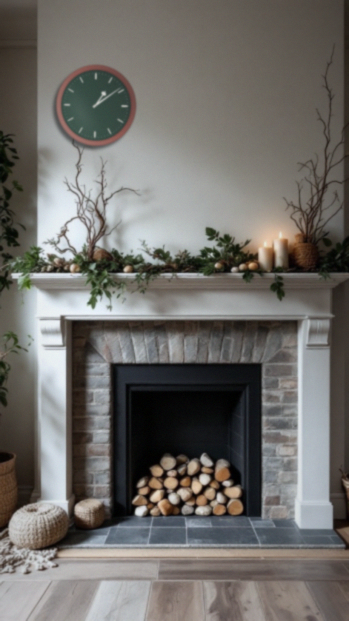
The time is 1:09
